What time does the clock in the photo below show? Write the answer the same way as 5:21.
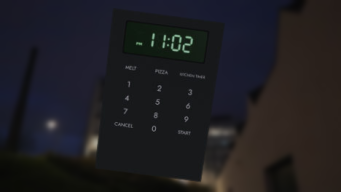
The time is 11:02
